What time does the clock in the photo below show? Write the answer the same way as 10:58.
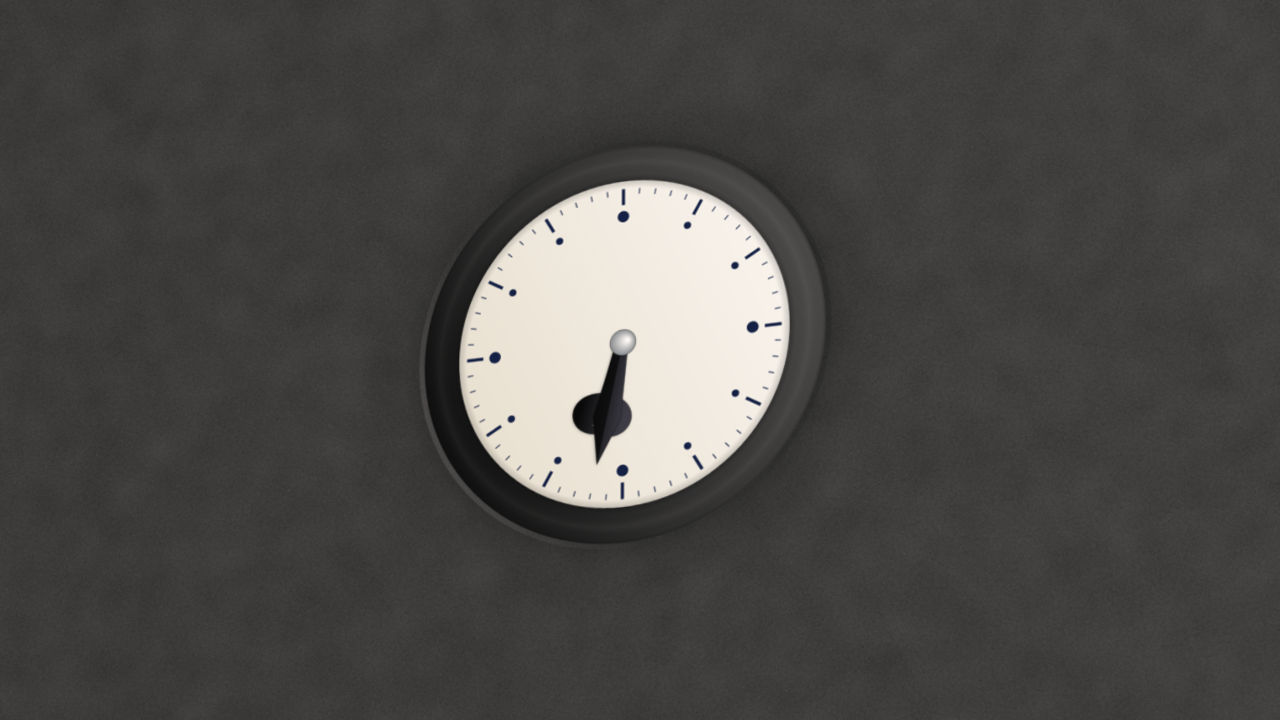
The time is 6:32
